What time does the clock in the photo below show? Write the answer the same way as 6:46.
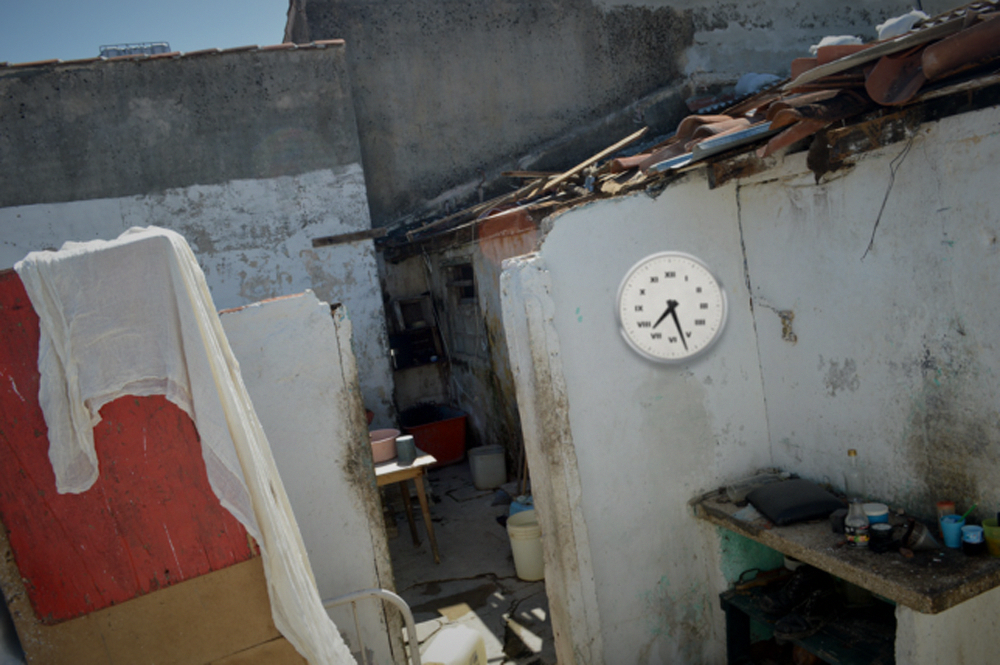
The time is 7:27
